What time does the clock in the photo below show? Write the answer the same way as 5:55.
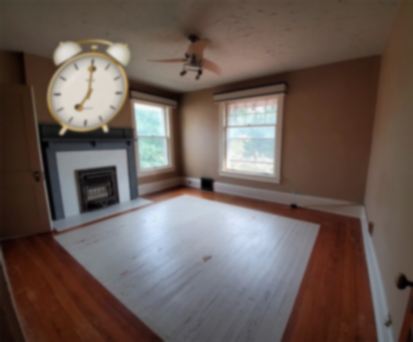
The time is 7:00
